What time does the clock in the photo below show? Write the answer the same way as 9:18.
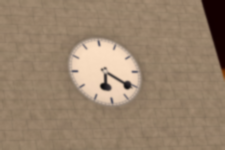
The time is 6:21
